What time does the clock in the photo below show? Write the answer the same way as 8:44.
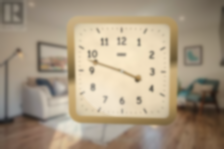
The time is 3:48
